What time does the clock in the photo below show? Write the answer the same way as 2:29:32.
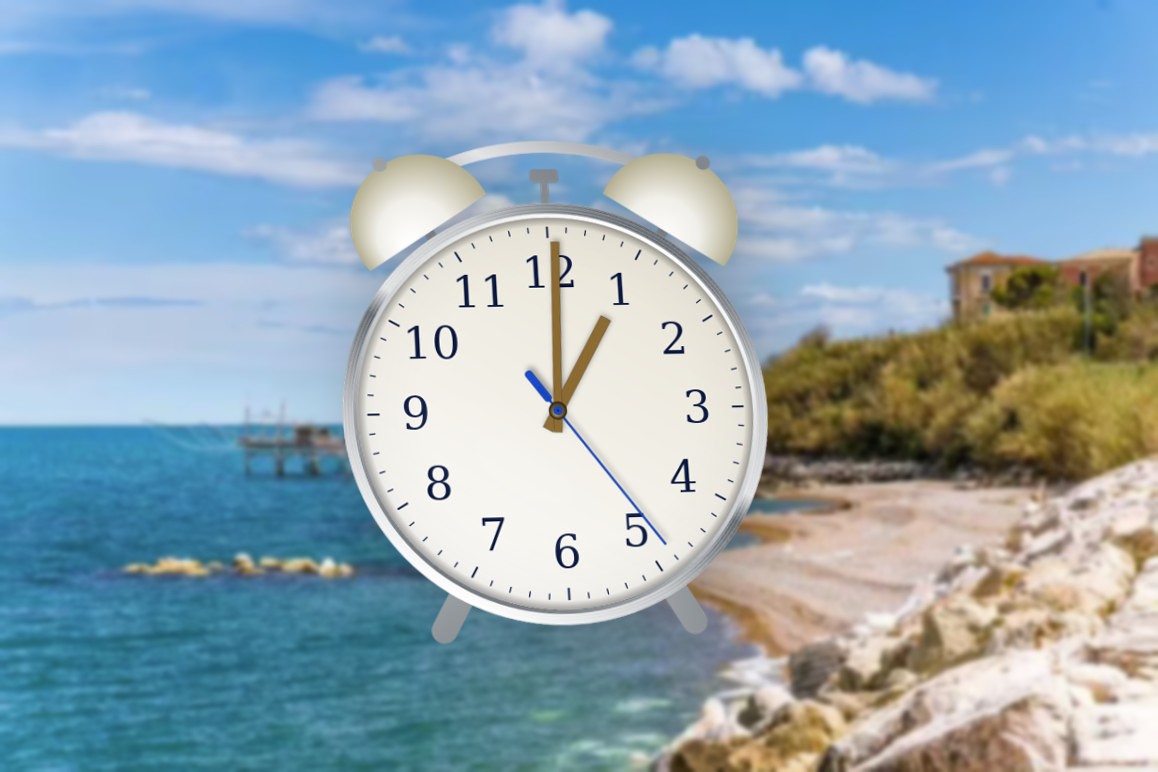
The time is 1:00:24
